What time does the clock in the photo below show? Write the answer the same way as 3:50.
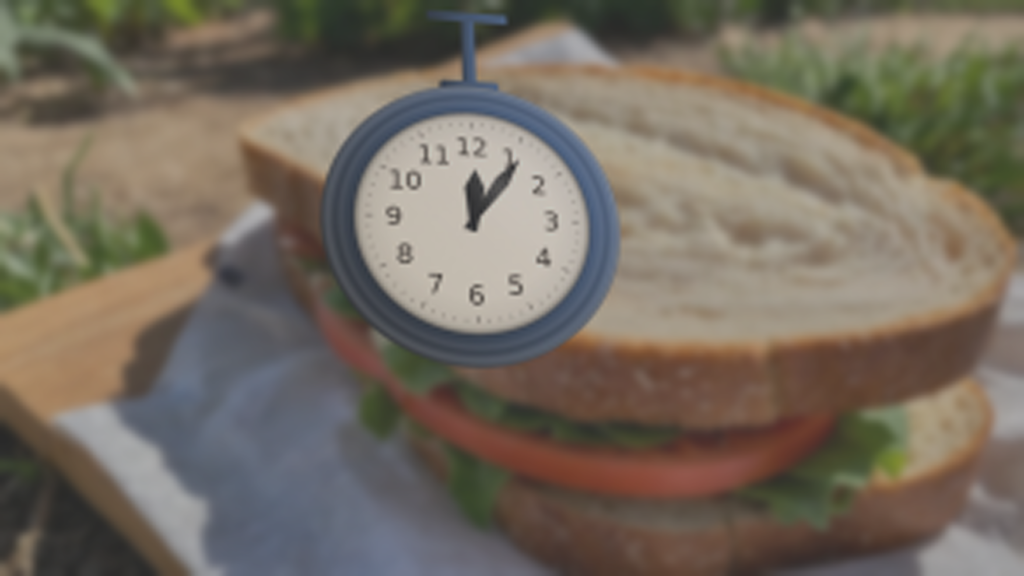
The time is 12:06
